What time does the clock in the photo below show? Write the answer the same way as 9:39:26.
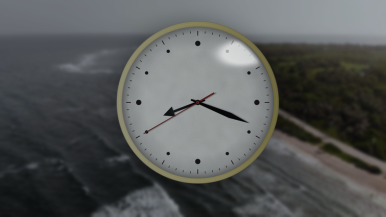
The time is 8:18:40
